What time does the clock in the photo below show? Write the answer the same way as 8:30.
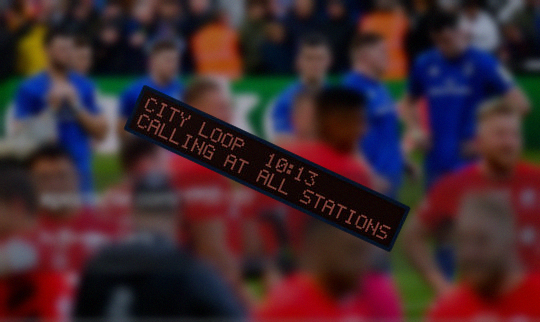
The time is 10:13
